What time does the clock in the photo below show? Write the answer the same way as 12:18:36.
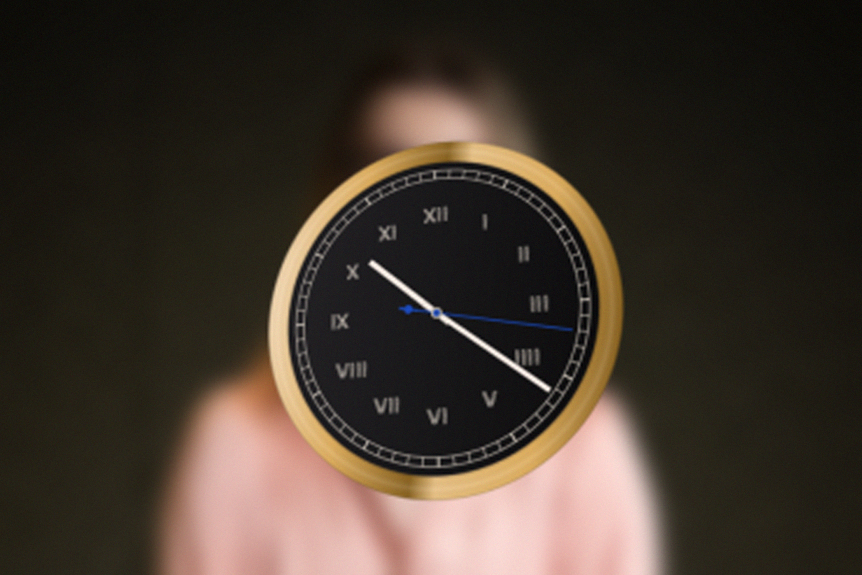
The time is 10:21:17
